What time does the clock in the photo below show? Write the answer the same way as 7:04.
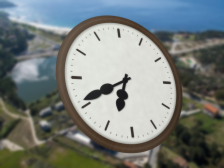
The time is 6:41
